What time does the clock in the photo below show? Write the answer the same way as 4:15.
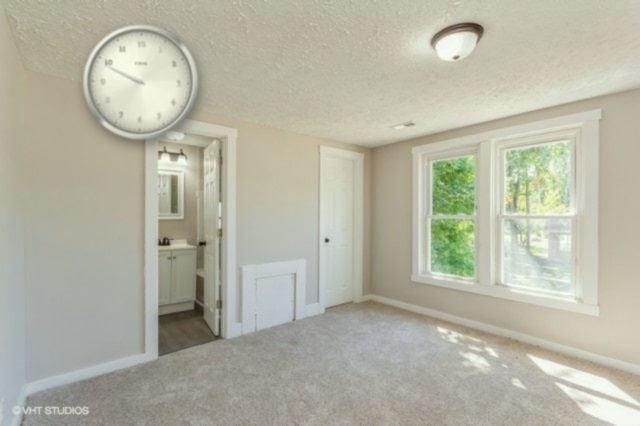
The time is 9:49
